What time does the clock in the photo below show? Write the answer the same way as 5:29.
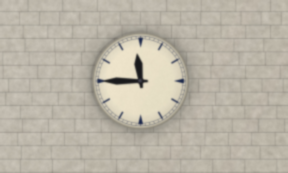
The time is 11:45
